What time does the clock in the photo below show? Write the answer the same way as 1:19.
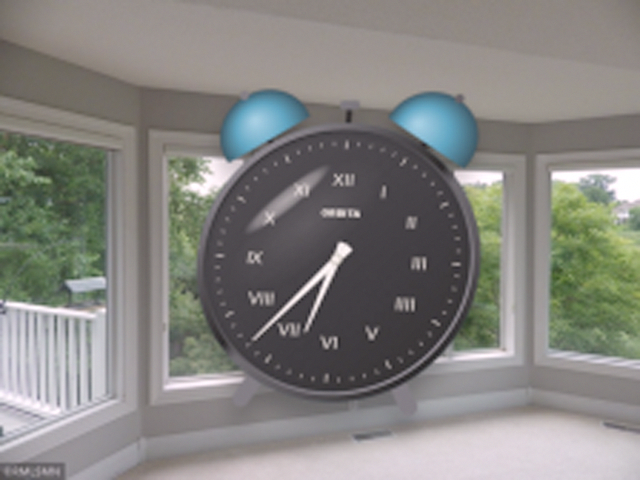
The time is 6:37
